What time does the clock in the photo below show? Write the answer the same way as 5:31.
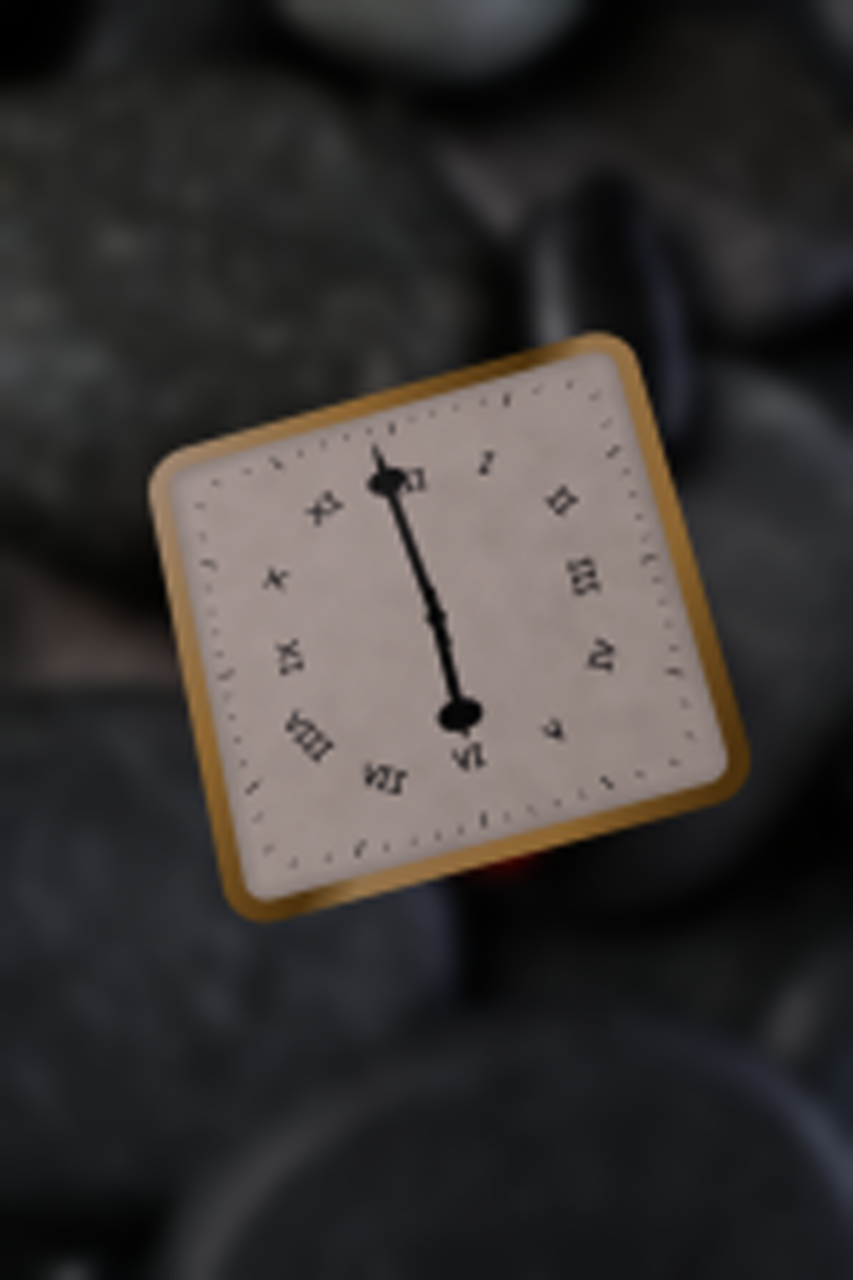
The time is 5:59
